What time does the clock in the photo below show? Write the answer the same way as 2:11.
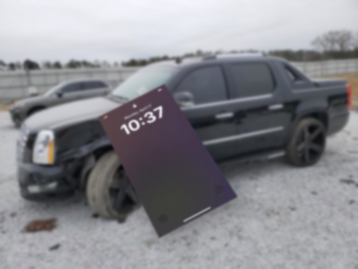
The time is 10:37
